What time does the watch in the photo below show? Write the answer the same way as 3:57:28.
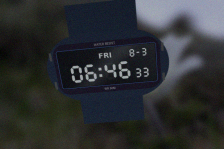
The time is 6:46:33
